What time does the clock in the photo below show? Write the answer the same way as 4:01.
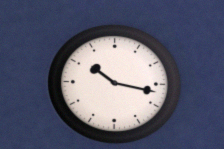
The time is 10:17
